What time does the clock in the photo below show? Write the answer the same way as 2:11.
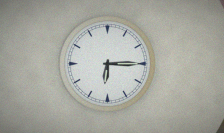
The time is 6:15
